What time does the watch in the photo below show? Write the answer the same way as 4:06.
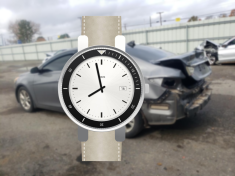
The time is 7:58
